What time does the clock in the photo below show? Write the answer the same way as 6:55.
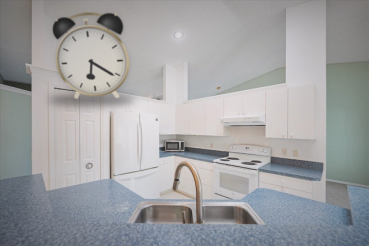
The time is 6:21
